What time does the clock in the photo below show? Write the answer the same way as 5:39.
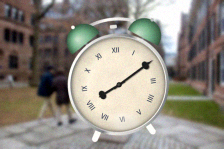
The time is 8:10
